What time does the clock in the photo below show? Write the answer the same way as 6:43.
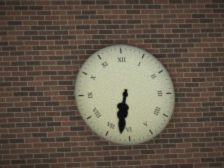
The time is 6:32
